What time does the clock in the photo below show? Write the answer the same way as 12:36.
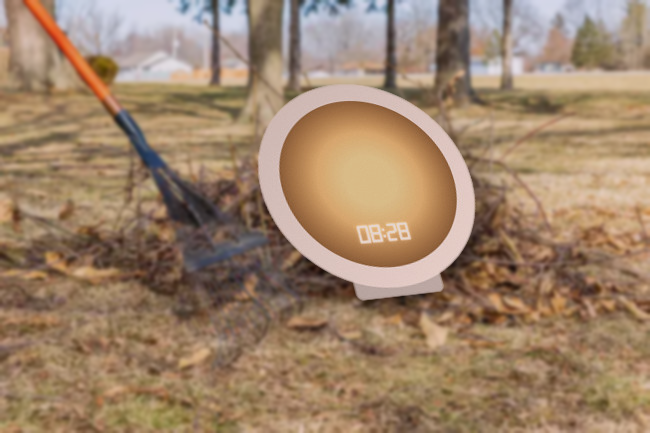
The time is 8:28
